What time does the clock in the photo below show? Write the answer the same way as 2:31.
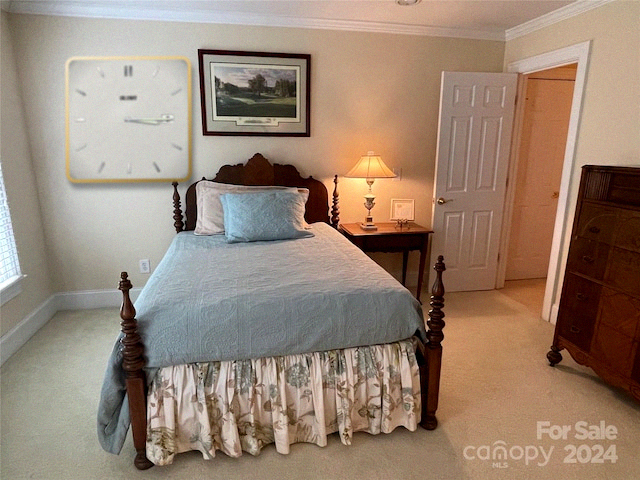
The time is 3:15
